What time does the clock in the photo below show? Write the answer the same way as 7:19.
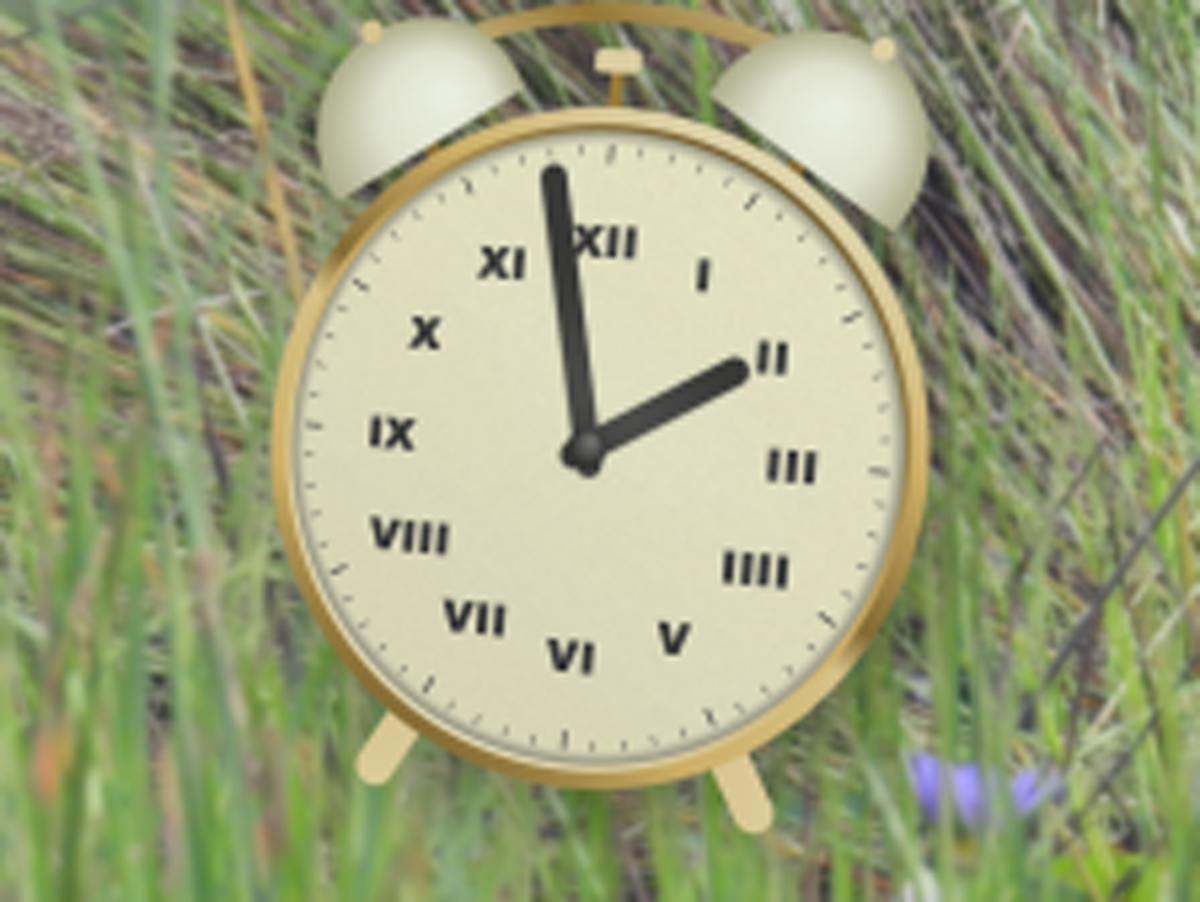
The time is 1:58
